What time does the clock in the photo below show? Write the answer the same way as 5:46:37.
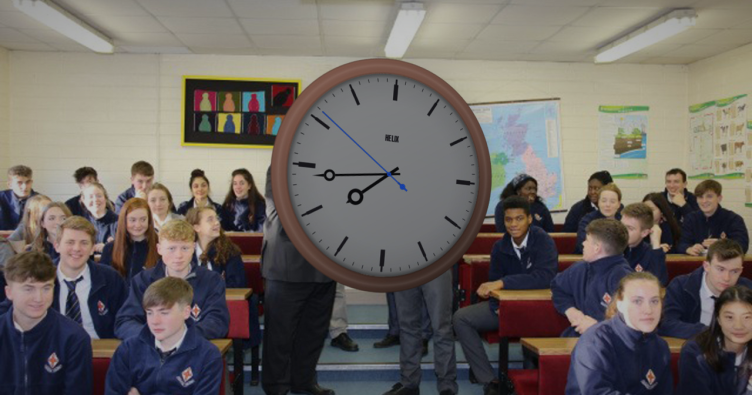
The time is 7:43:51
